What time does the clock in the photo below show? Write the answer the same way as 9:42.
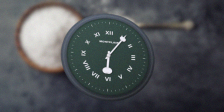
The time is 6:06
